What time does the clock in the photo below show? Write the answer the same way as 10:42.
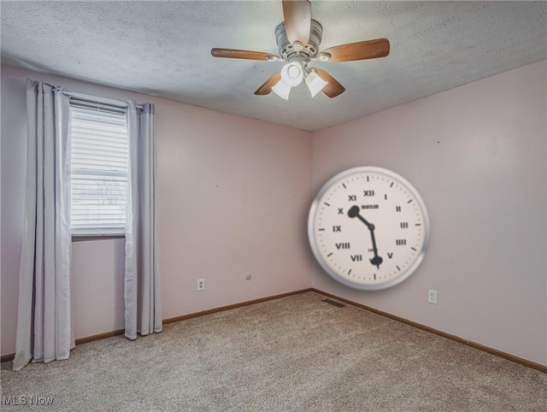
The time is 10:29
